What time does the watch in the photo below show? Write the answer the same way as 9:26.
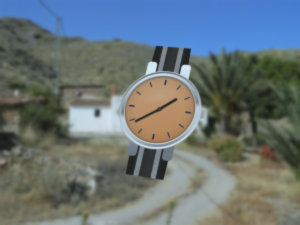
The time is 1:39
